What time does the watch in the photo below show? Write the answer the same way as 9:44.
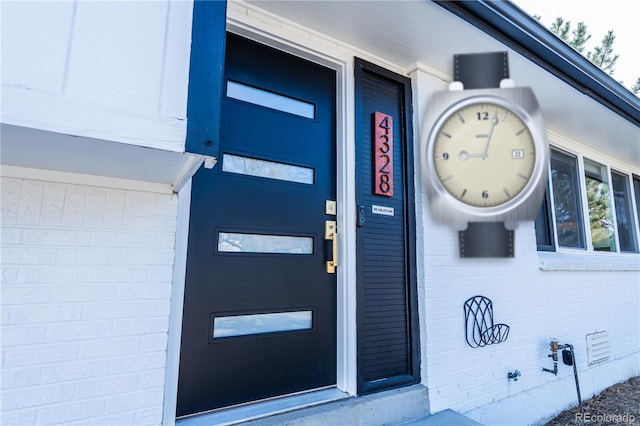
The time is 9:03
